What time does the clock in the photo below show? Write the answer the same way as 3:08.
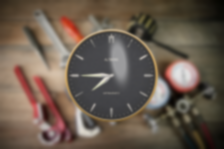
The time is 7:45
